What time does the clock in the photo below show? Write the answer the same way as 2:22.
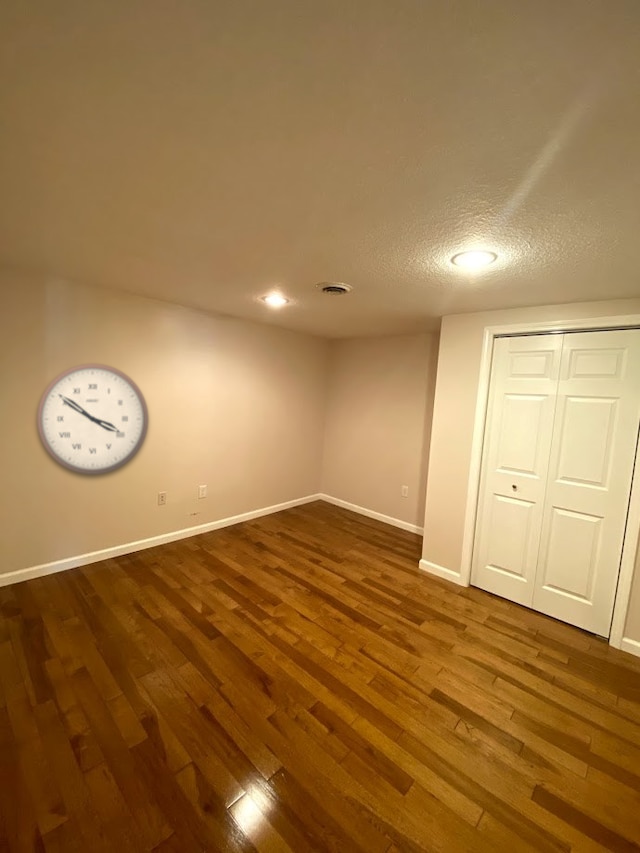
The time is 3:51
